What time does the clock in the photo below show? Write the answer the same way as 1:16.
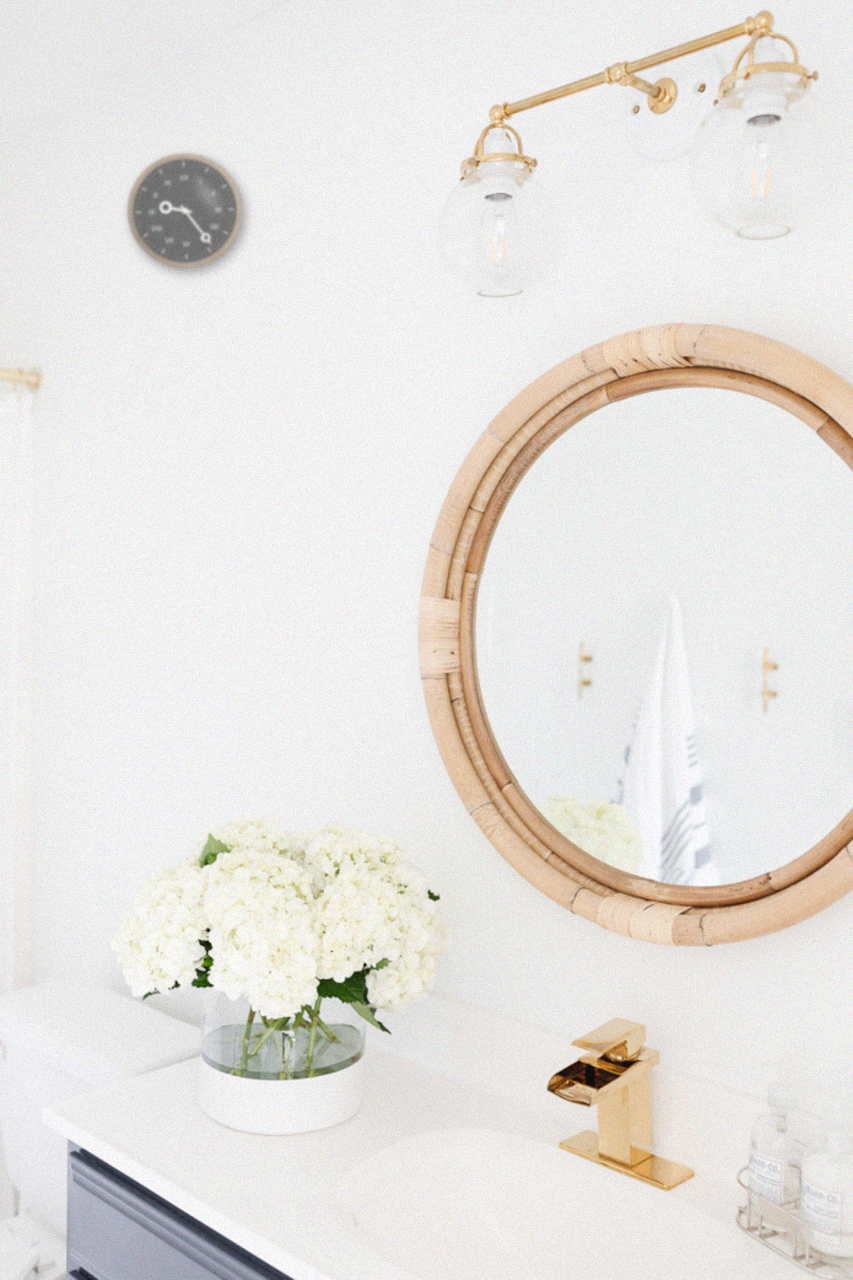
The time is 9:24
